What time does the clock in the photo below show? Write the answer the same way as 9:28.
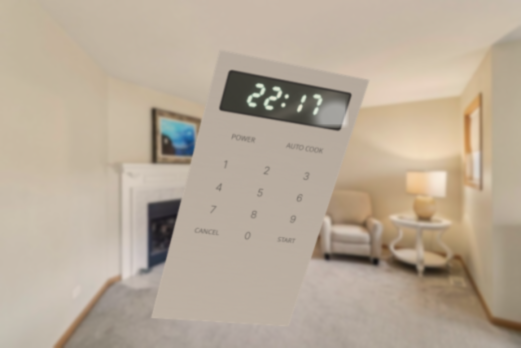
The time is 22:17
